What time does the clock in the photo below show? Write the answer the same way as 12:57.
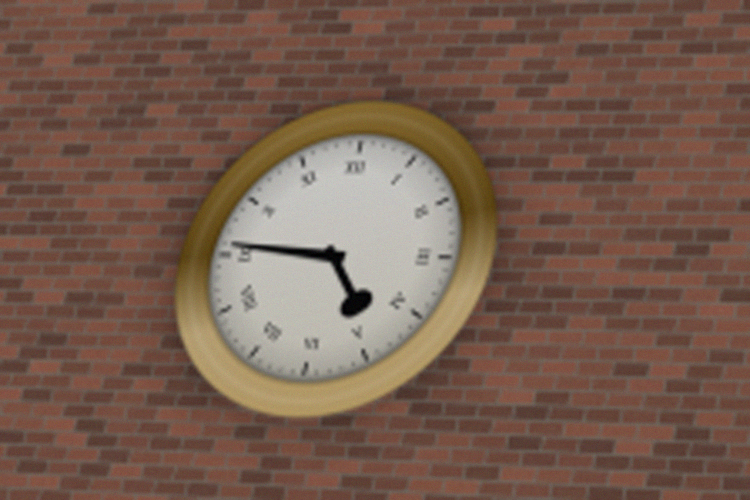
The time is 4:46
